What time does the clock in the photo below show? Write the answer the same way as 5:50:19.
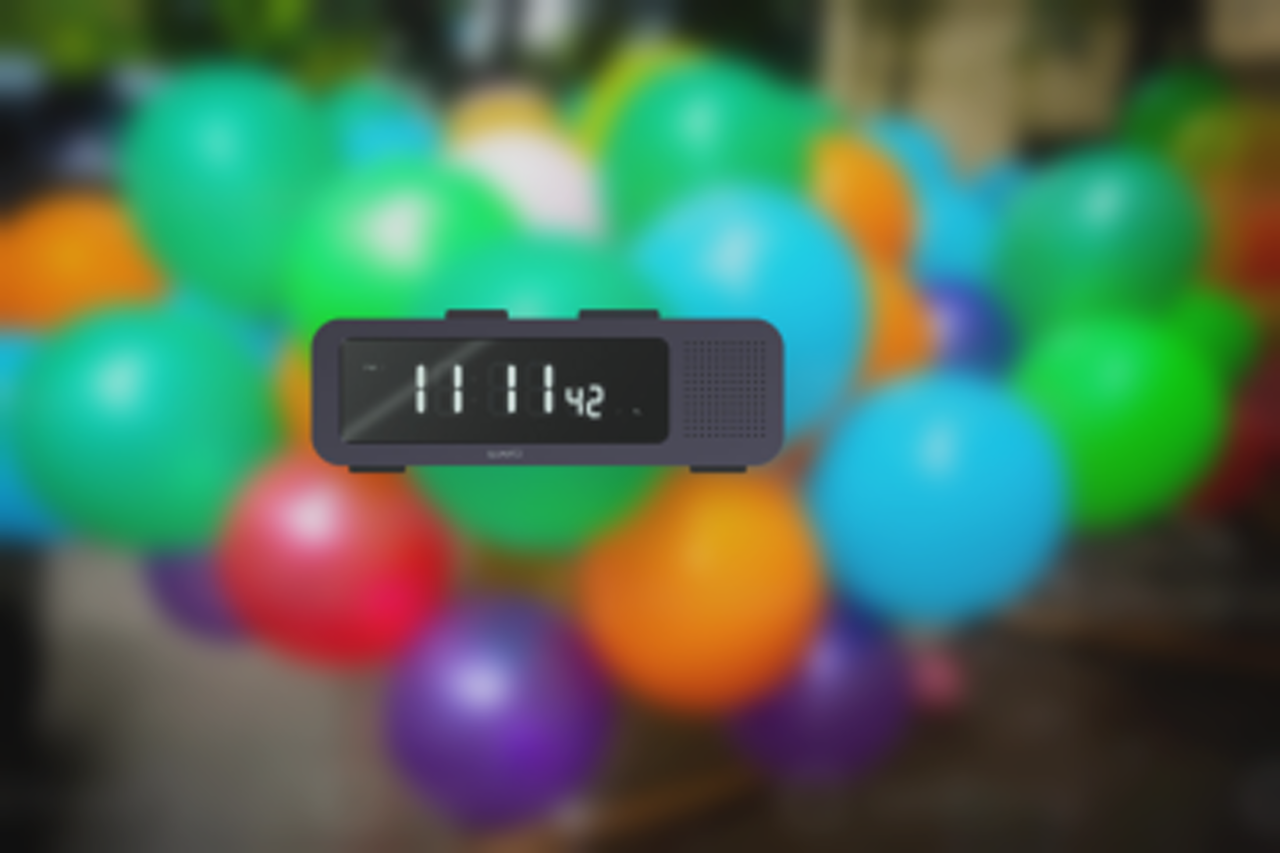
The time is 11:11:42
